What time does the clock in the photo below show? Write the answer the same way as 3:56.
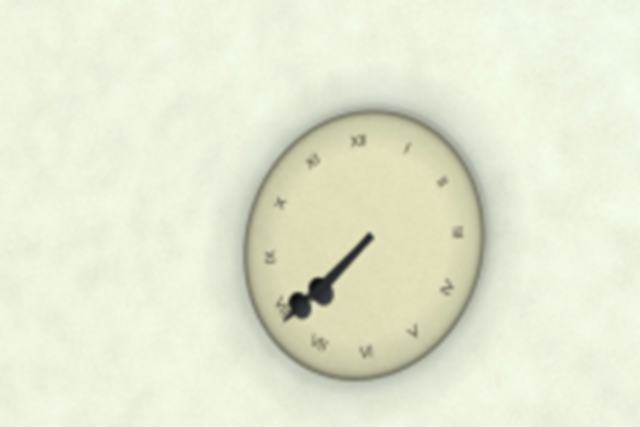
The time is 7:39
